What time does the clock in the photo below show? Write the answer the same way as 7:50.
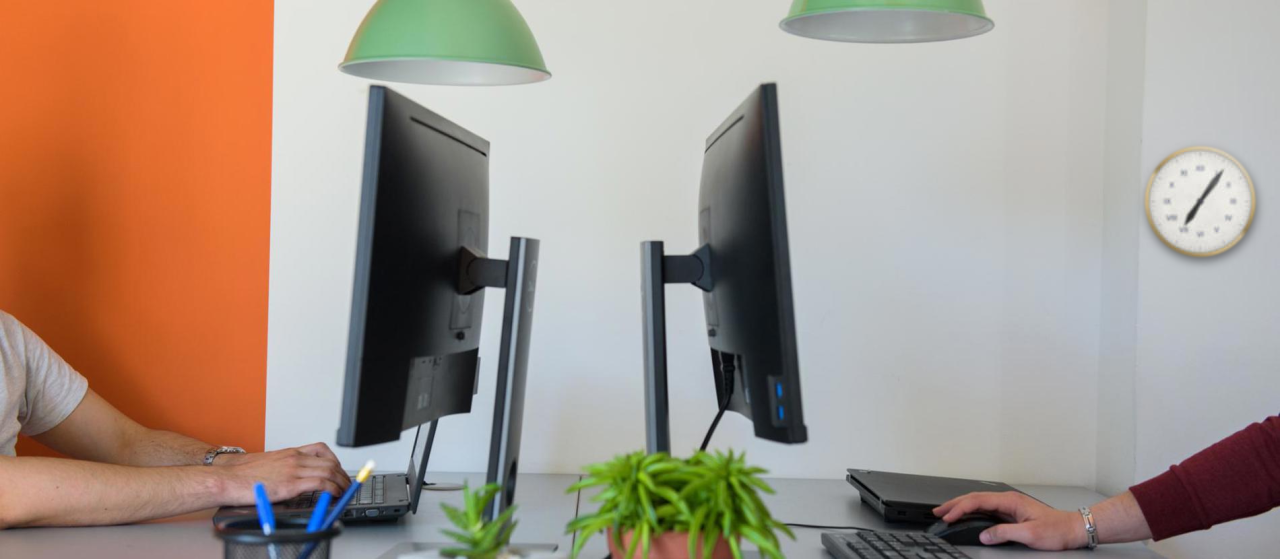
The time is 7:06
